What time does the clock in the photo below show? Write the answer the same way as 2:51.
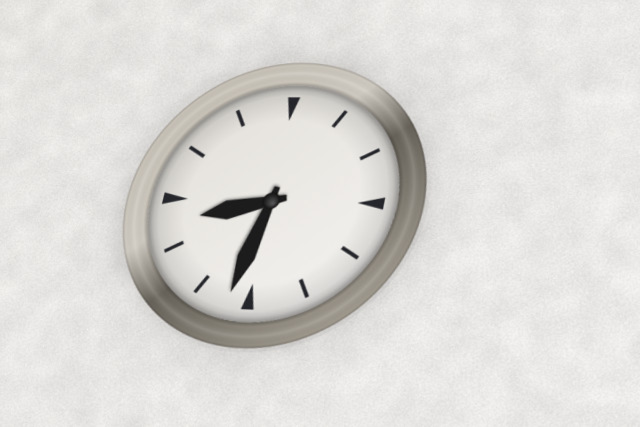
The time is 8:32
